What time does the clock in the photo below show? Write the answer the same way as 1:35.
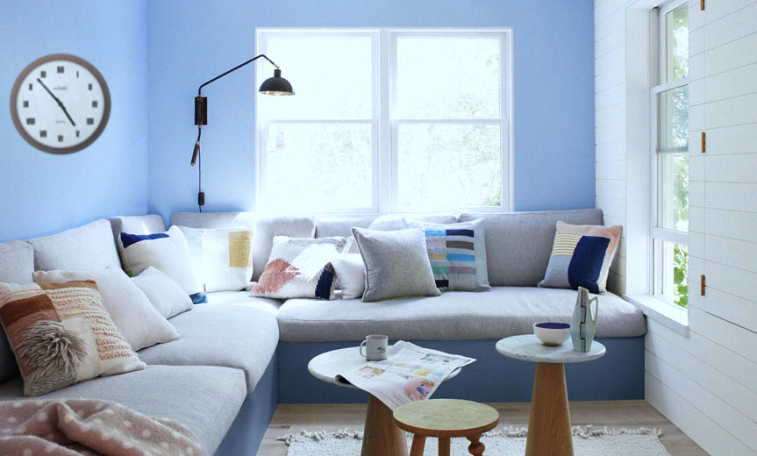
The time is 4:53
